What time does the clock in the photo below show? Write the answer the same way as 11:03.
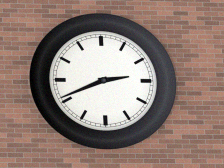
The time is 2:41
